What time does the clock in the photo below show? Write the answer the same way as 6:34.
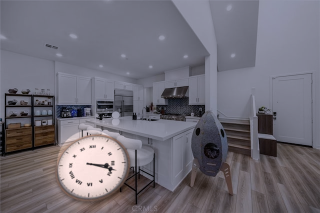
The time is 3:18
